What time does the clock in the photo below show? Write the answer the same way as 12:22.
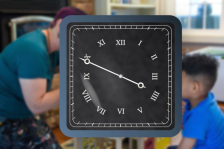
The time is 3:49
